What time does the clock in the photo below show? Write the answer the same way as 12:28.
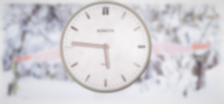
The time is 5:46
